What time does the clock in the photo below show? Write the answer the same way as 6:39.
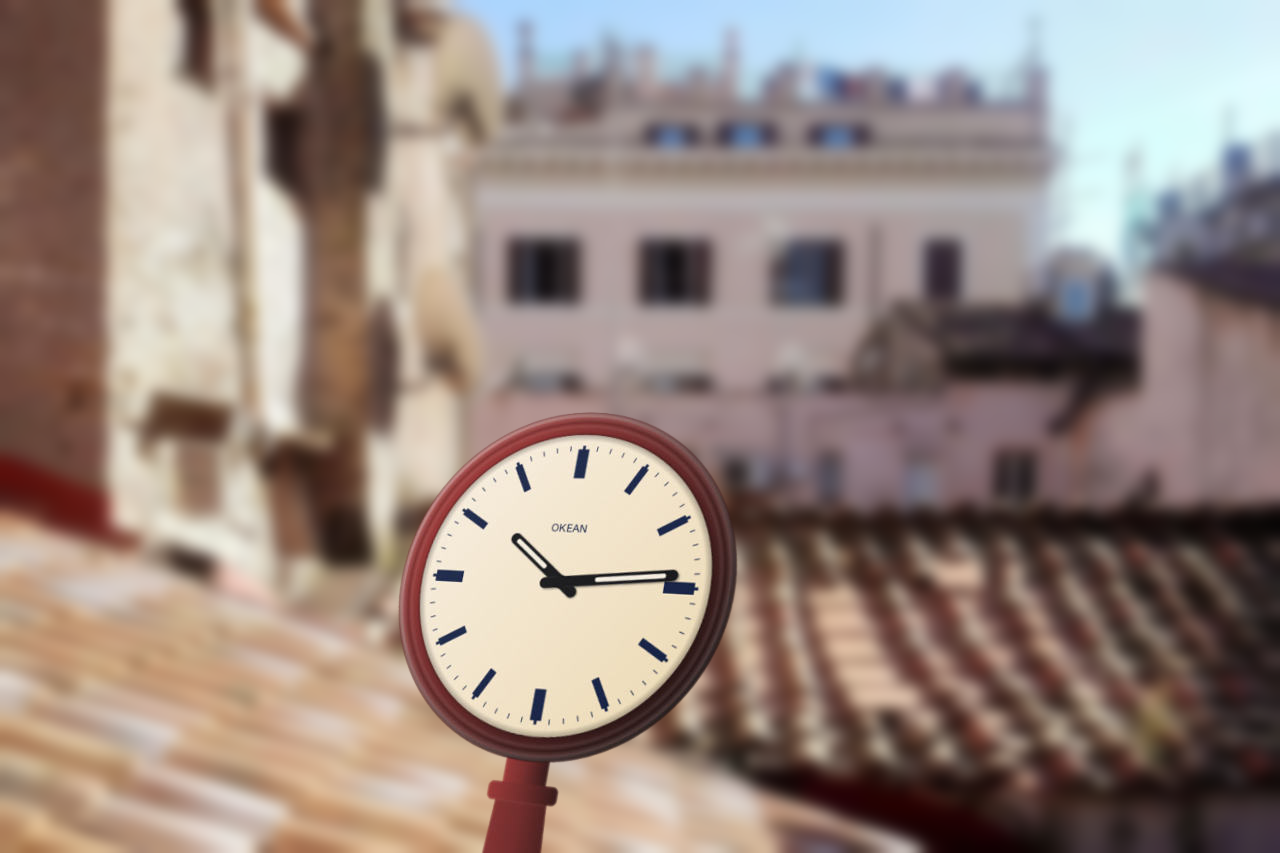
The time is 10:14
